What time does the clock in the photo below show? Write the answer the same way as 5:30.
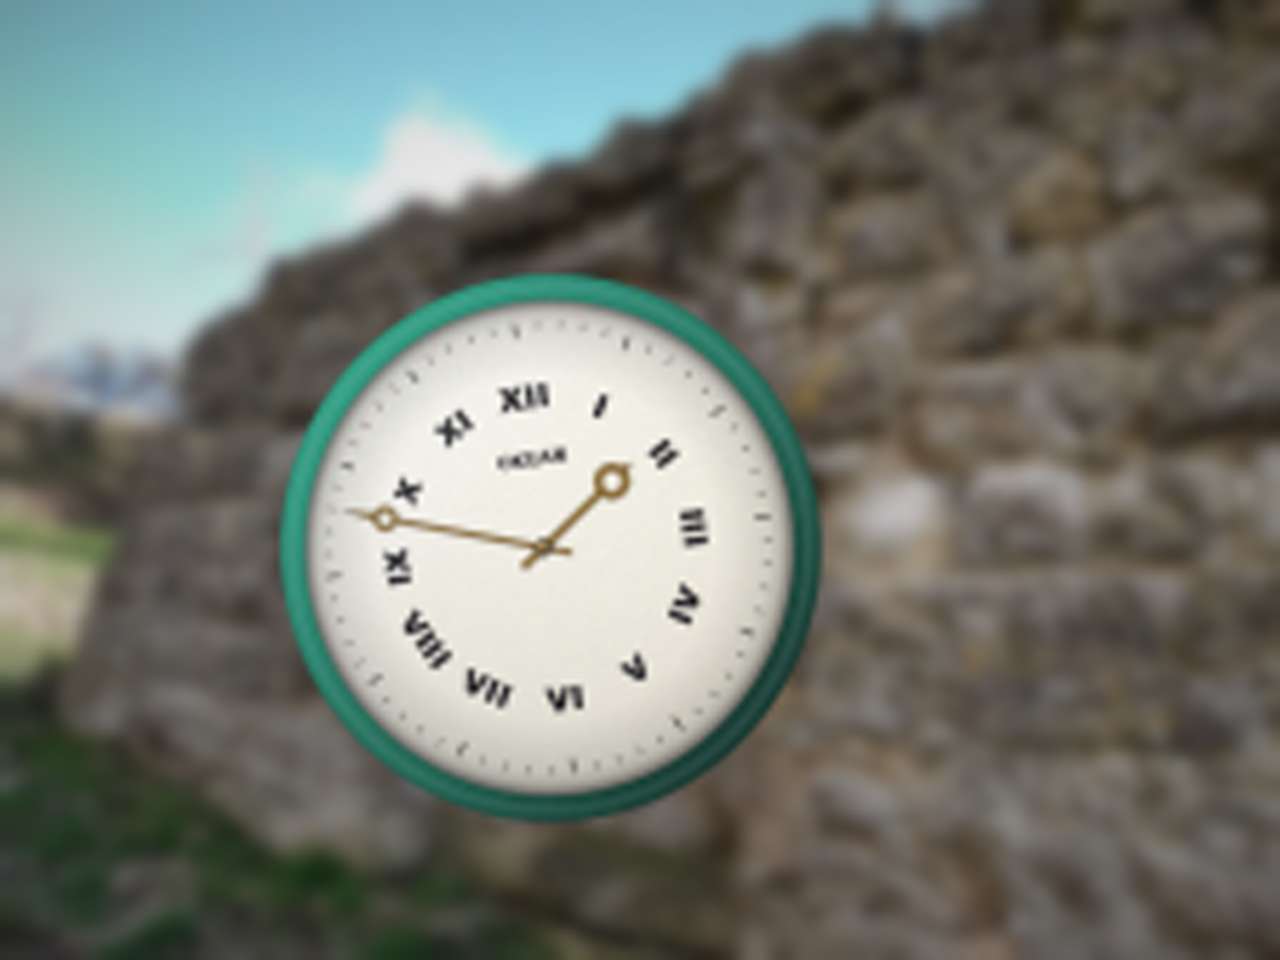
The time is 1:48
